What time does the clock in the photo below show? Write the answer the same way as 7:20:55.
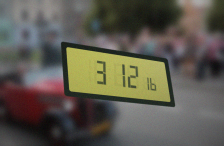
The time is 3:12:16
